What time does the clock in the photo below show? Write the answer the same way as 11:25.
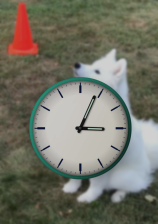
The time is 3:04
